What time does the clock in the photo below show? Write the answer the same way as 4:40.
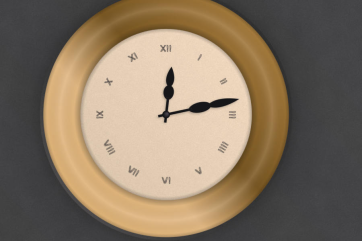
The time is 12:13
